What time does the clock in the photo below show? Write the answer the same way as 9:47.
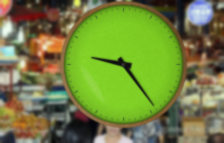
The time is 9:24
